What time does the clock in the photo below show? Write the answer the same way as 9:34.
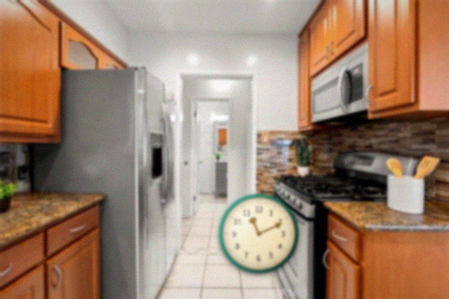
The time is 11:11
